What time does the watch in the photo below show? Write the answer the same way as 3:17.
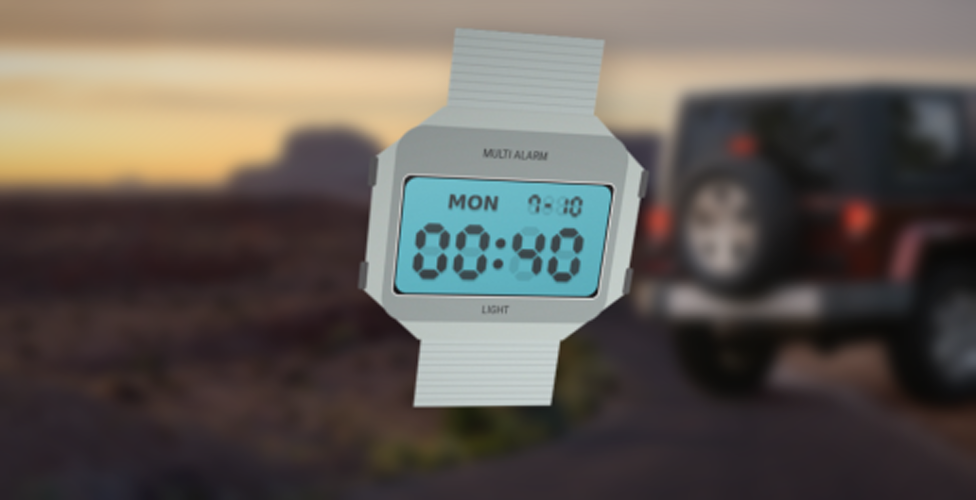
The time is 0:40
